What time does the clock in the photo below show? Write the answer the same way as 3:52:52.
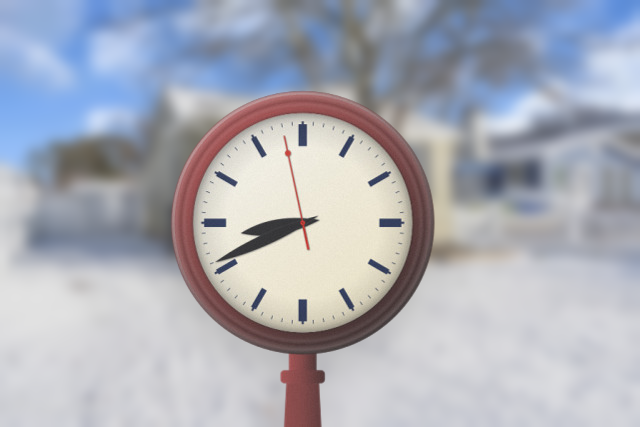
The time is 8:40:58
